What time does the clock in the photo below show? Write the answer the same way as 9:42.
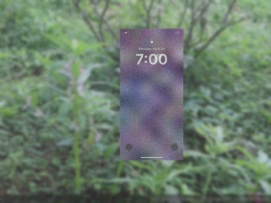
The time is 7:00
